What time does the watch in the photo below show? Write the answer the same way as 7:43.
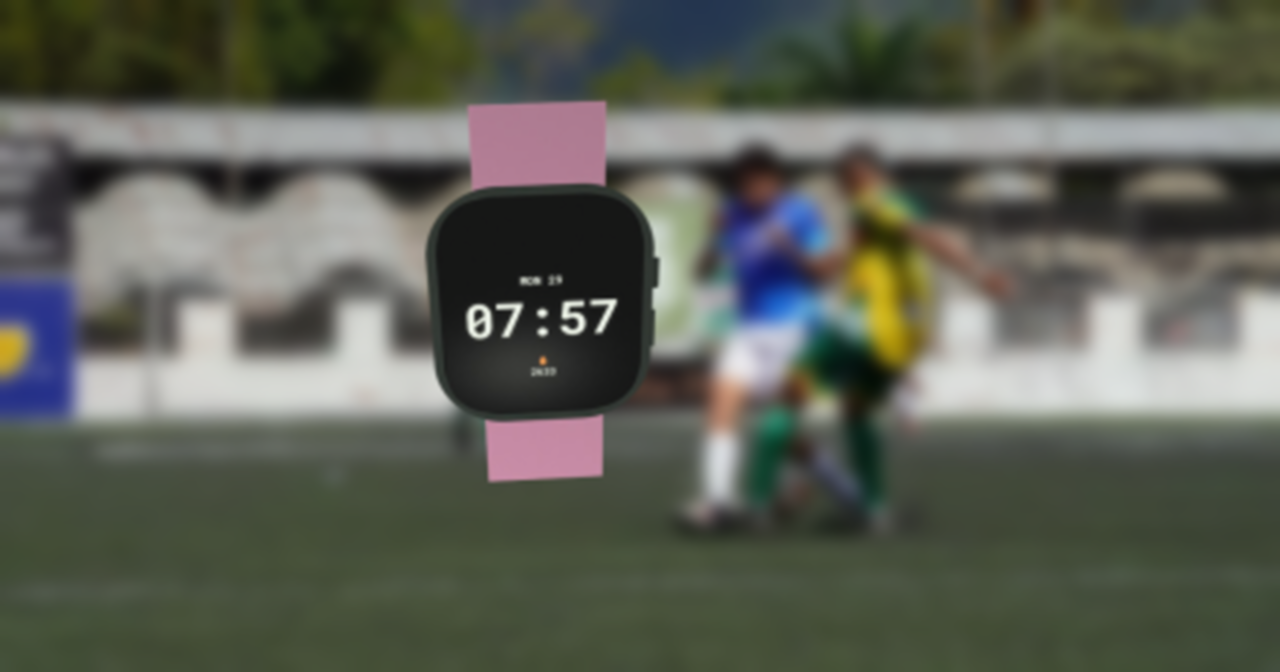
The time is 7:57
